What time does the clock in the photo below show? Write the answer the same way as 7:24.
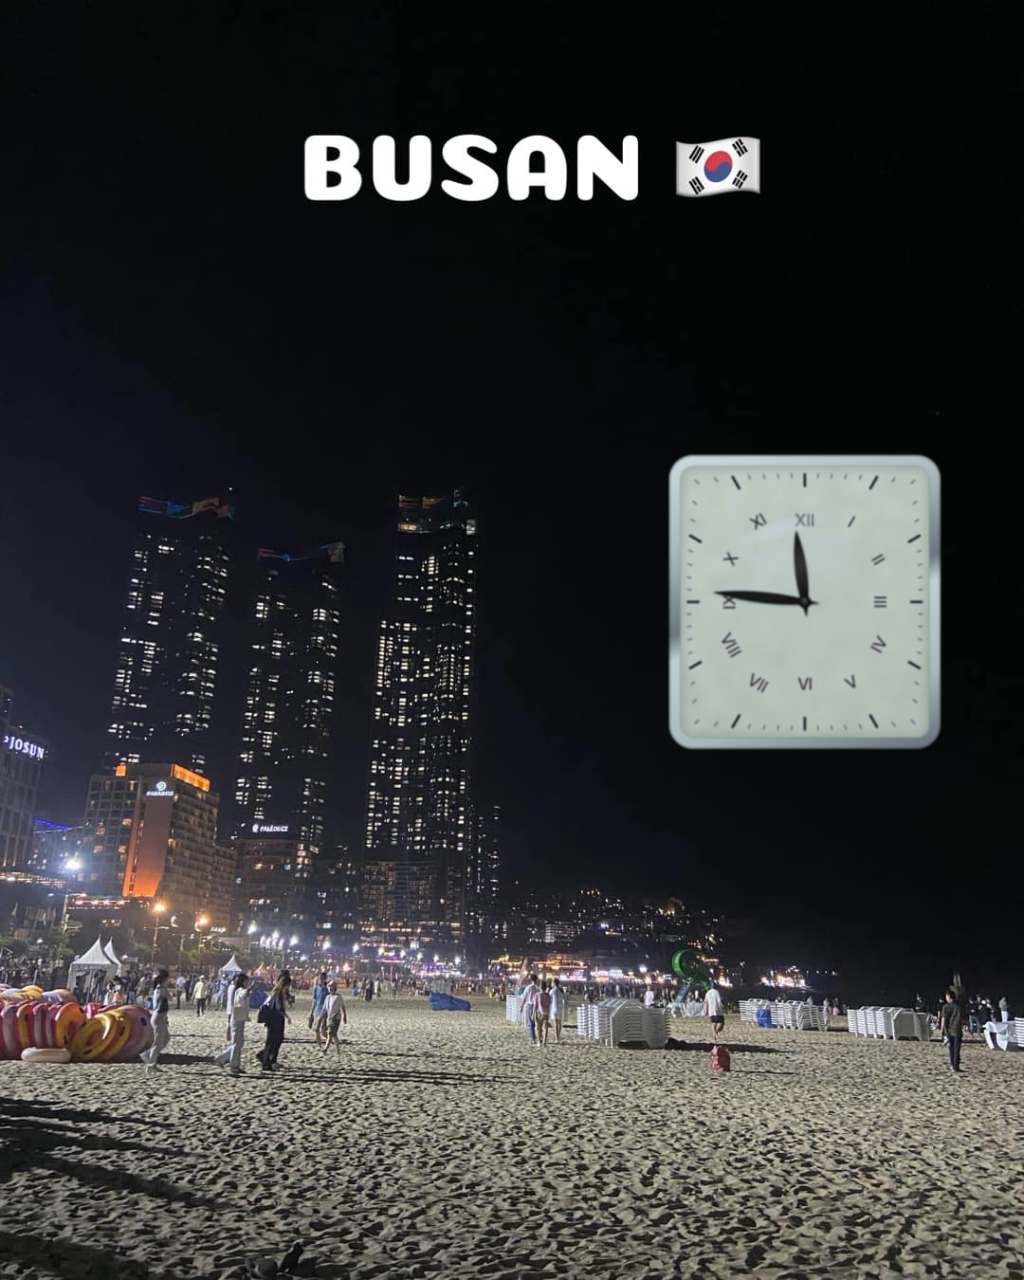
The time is 11:46
